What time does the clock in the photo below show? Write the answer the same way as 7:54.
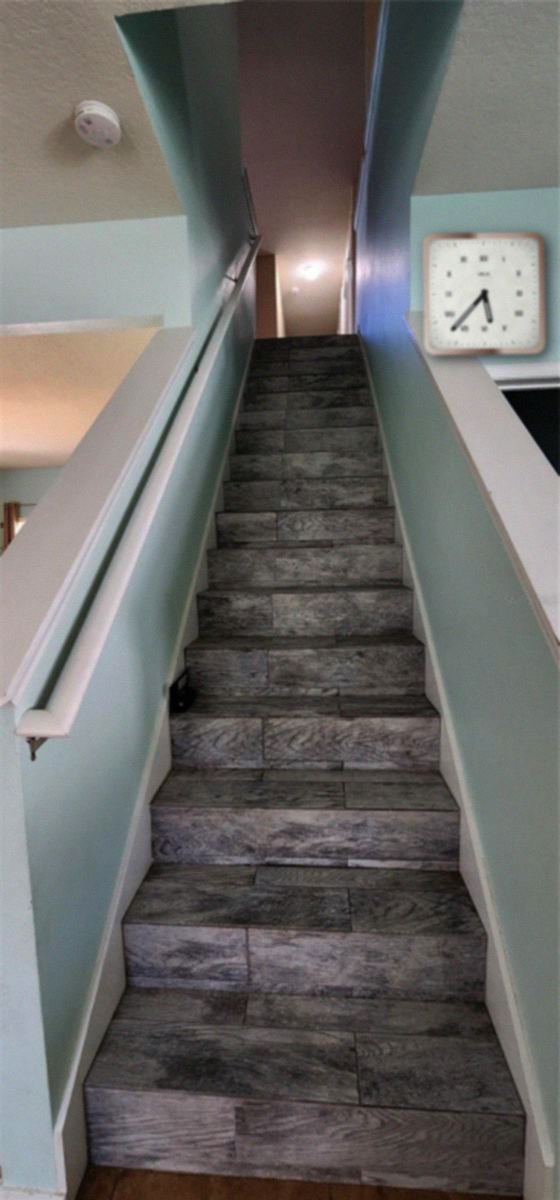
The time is 5:37
